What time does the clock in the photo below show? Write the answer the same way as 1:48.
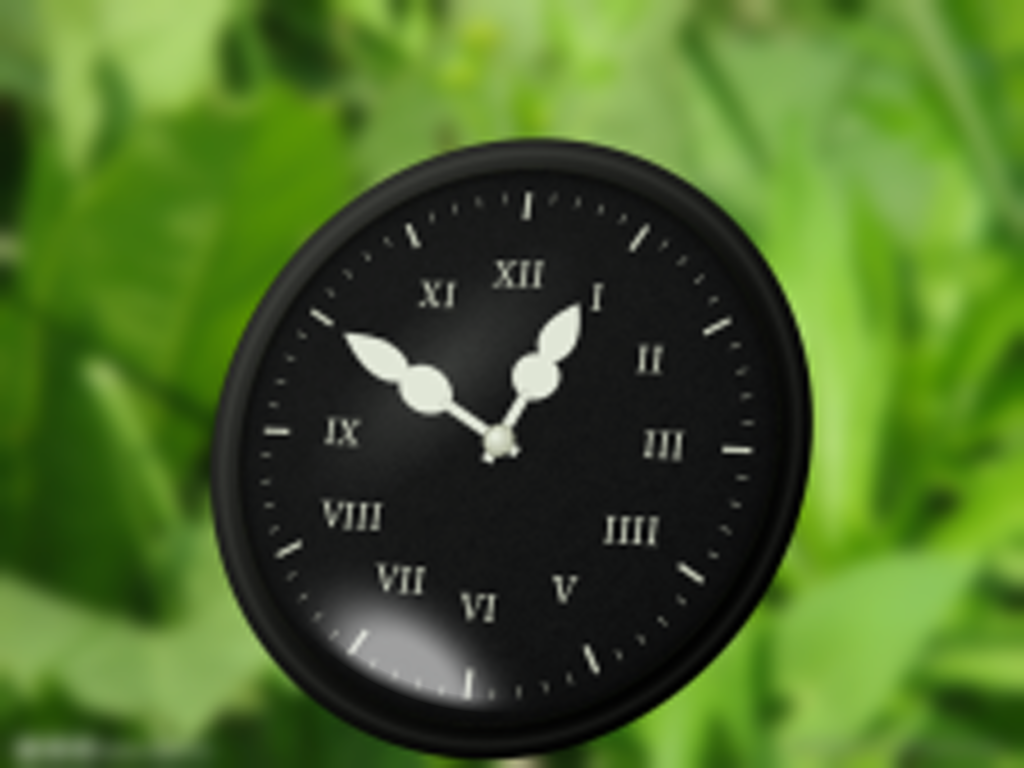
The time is 12:50
